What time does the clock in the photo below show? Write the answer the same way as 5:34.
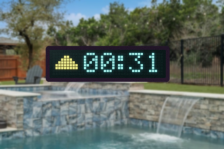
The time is 0:31
